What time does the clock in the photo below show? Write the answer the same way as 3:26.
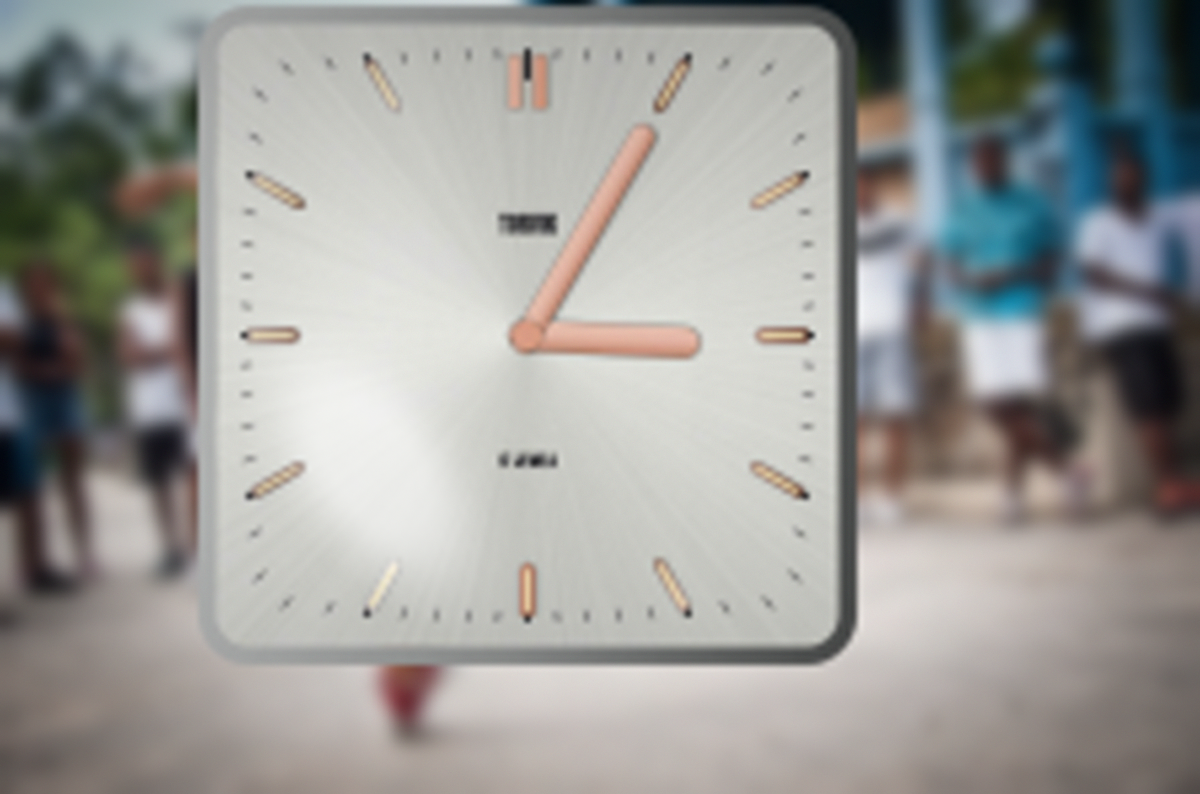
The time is 3:05
